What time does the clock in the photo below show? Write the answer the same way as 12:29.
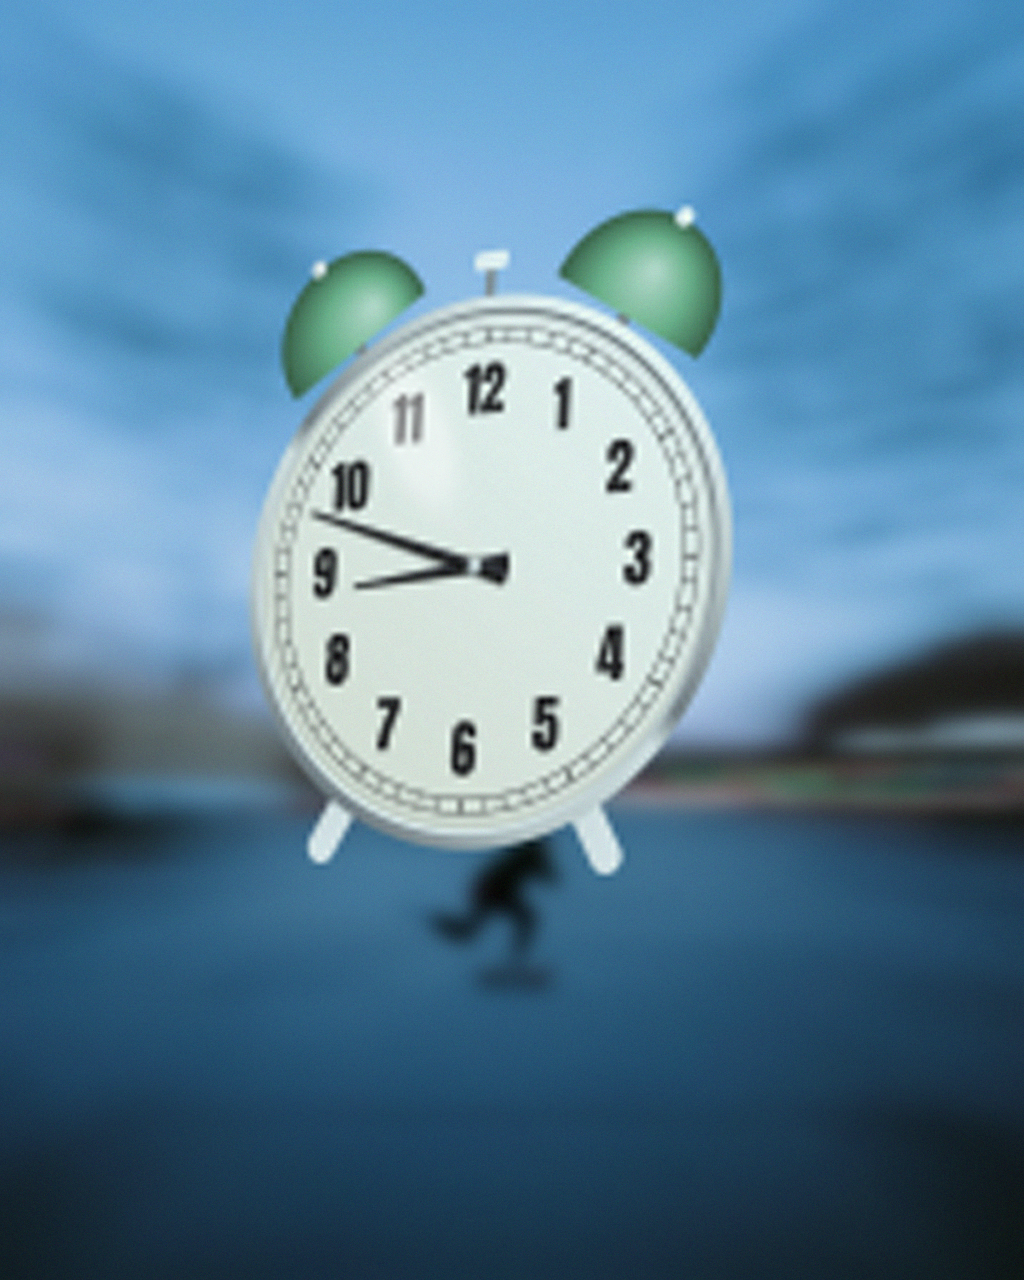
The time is 8:48
